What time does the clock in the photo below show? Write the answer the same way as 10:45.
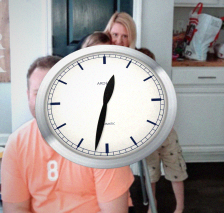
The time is 12:32
